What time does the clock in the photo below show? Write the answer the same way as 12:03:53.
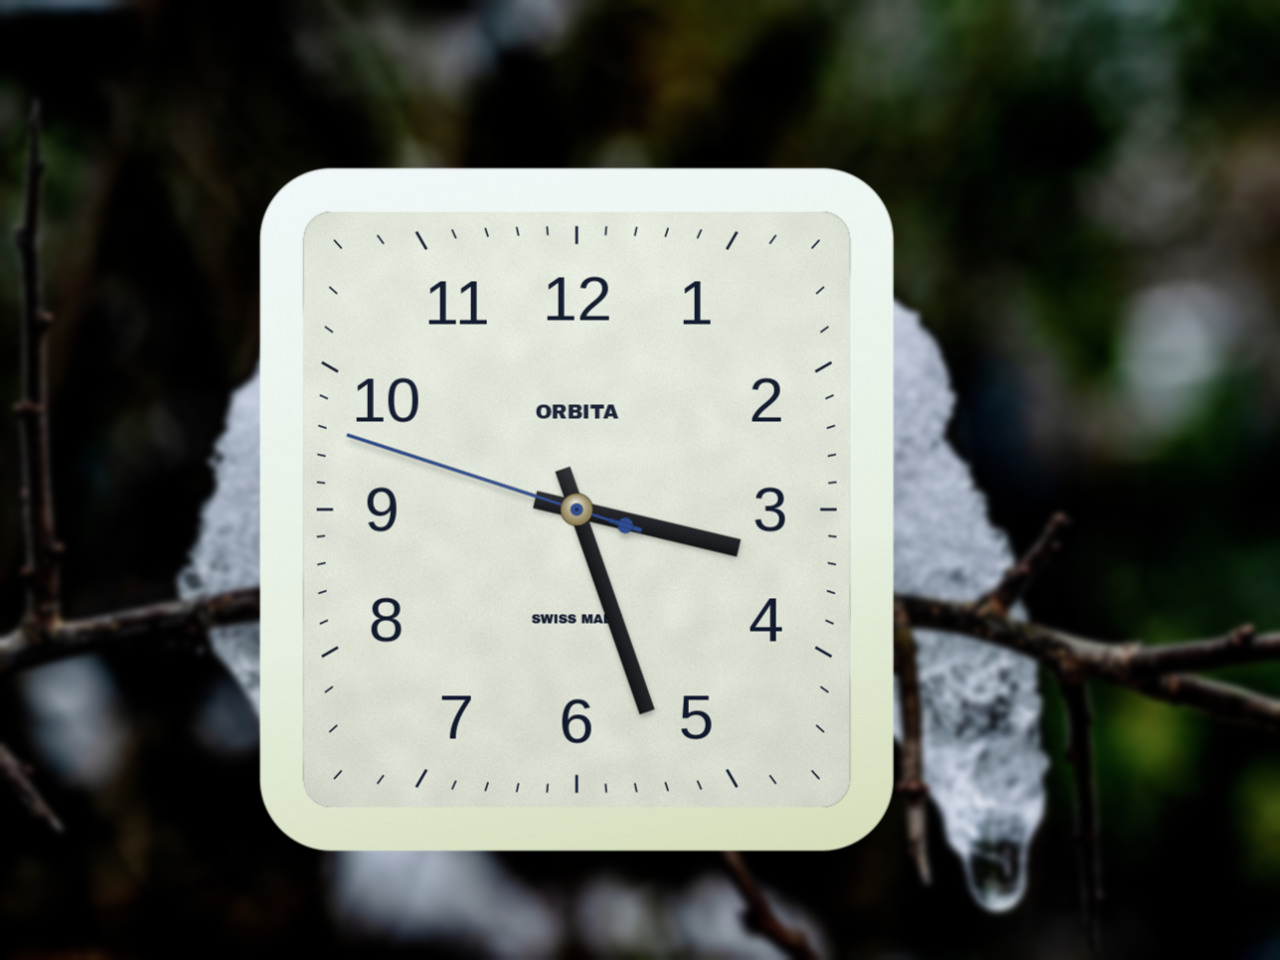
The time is 3:26:48
